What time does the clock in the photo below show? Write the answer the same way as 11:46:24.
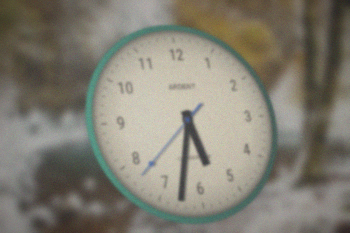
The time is 5:32:38
